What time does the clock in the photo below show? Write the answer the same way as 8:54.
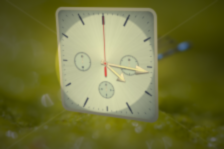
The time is 4:16
